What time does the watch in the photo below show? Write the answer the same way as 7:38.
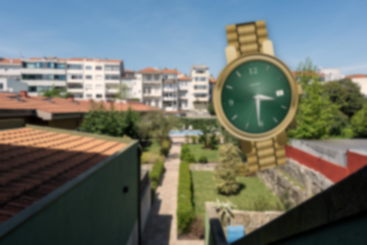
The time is 3:31
